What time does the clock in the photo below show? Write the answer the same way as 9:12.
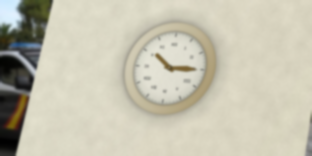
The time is 10:15
